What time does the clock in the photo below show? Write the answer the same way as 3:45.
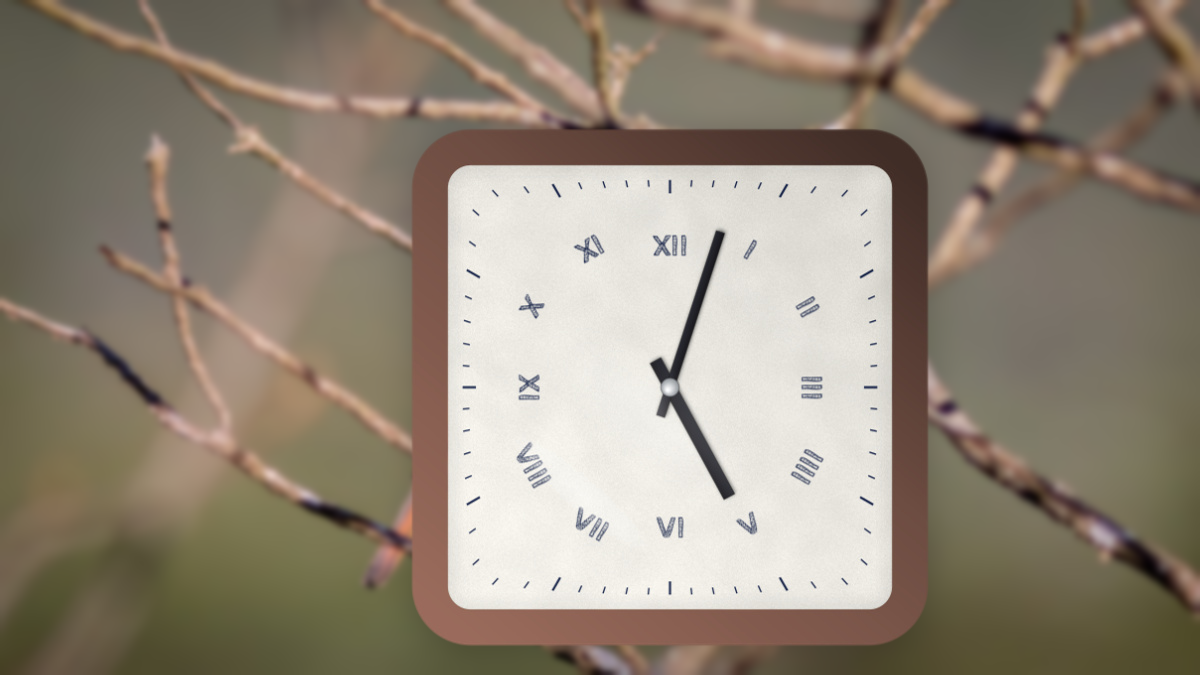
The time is 5:03
